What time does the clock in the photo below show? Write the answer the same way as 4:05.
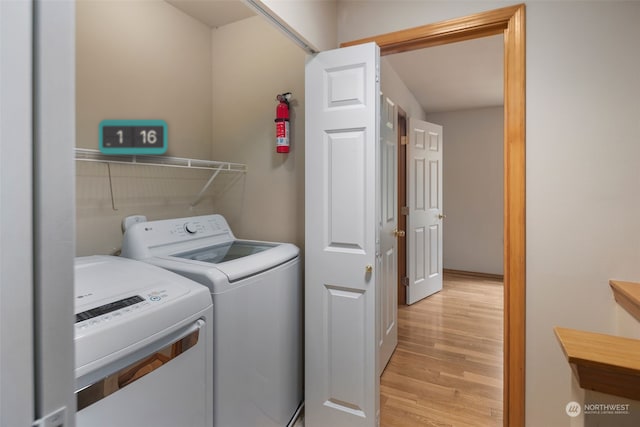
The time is 1:16
